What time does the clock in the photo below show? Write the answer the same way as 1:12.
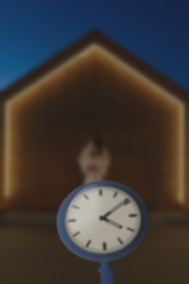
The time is 4:09
